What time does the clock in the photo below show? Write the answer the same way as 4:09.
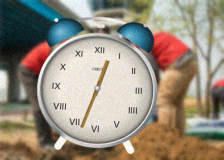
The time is 12:33
